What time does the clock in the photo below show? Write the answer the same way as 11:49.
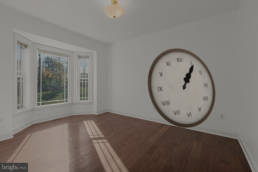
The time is 1:06
